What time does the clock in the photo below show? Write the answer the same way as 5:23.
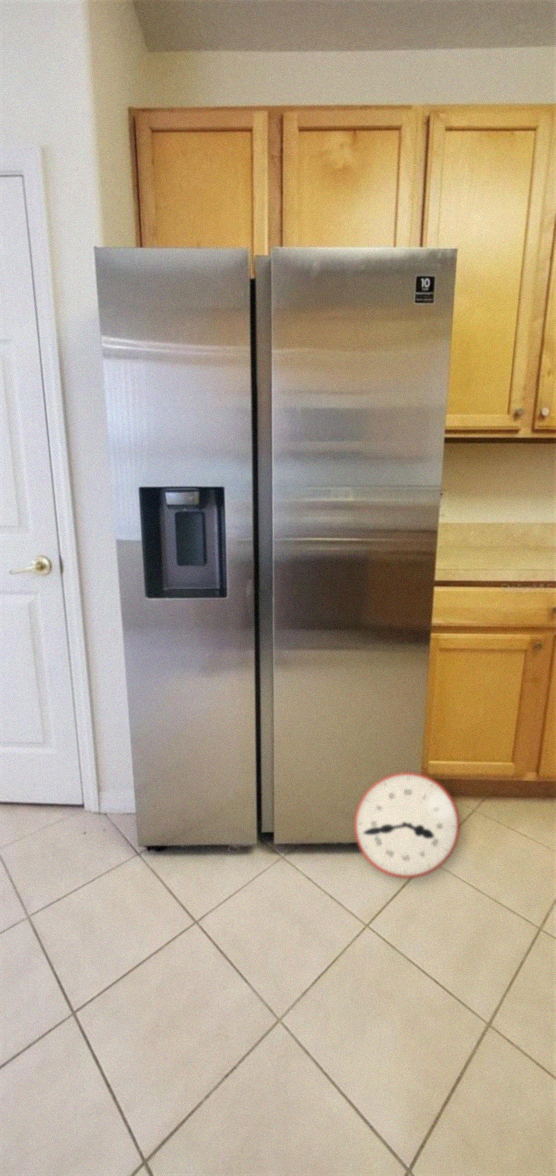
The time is 3:43
